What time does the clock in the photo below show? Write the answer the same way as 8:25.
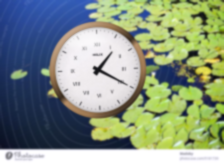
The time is 1:20
